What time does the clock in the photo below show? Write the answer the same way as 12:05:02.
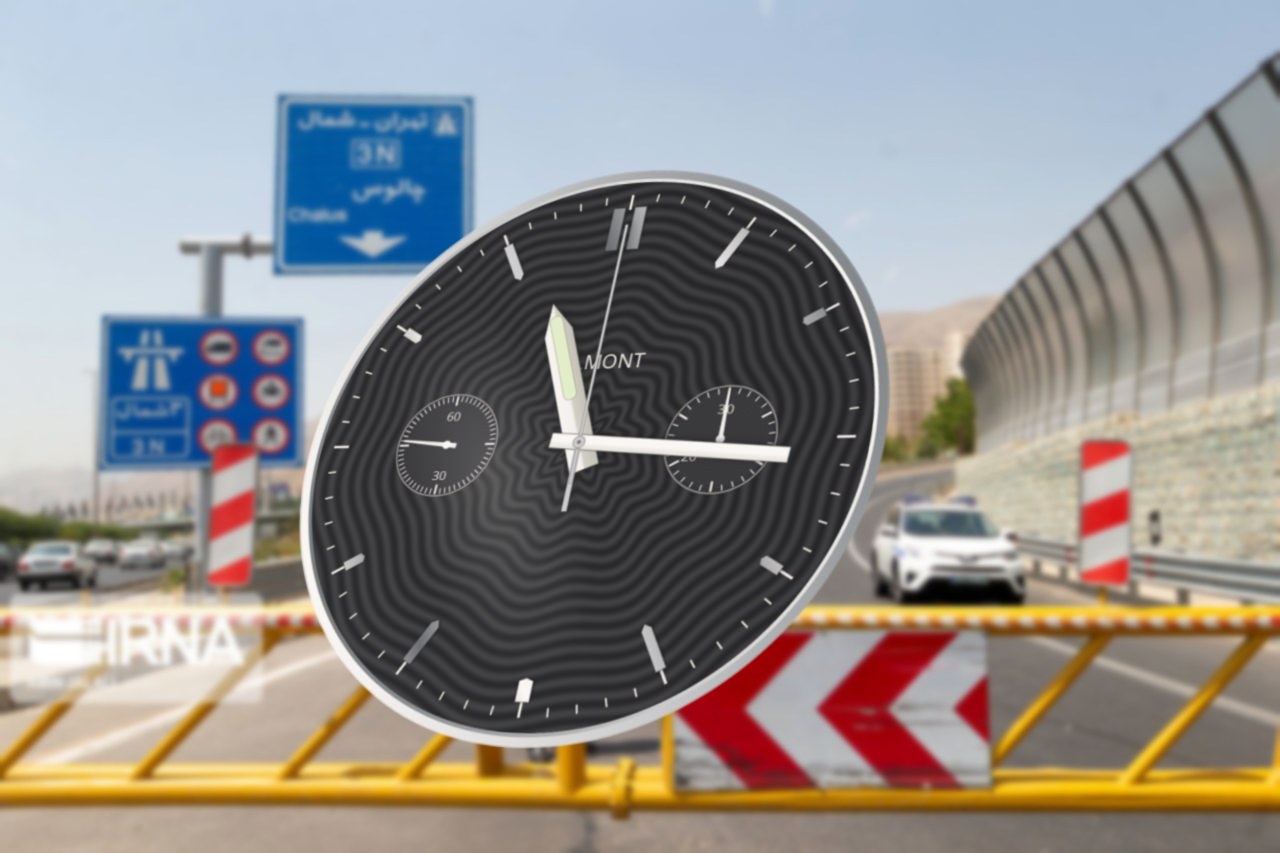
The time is 11:15:46
